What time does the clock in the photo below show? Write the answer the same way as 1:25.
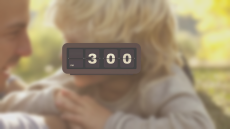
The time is 3:00
